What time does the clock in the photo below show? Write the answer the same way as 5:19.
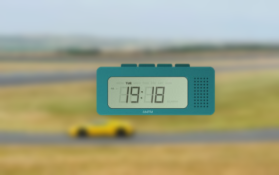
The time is 19:18
